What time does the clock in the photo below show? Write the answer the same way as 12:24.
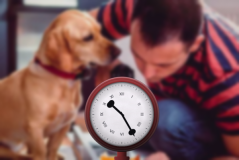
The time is 10:25
